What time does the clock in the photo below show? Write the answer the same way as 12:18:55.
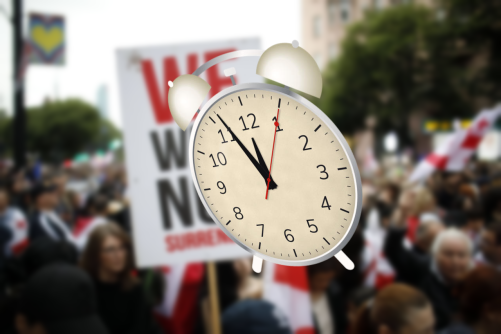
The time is 11:56:05
